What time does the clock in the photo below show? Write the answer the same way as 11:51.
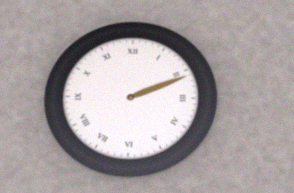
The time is 2:11
